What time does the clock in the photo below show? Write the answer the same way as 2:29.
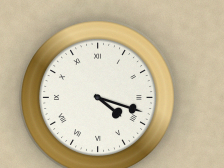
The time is 4:18
